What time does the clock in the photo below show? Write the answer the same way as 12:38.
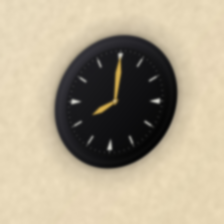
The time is 8:00
